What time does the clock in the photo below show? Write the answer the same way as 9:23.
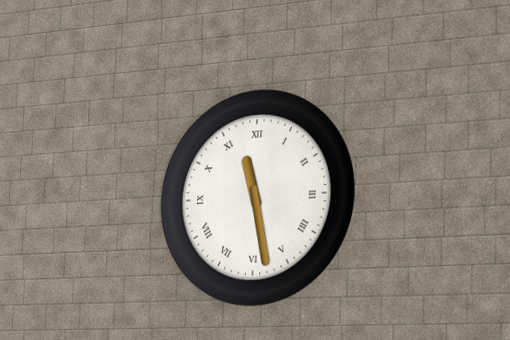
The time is 11:28
